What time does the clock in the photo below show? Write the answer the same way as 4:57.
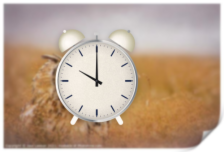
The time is 10:00
